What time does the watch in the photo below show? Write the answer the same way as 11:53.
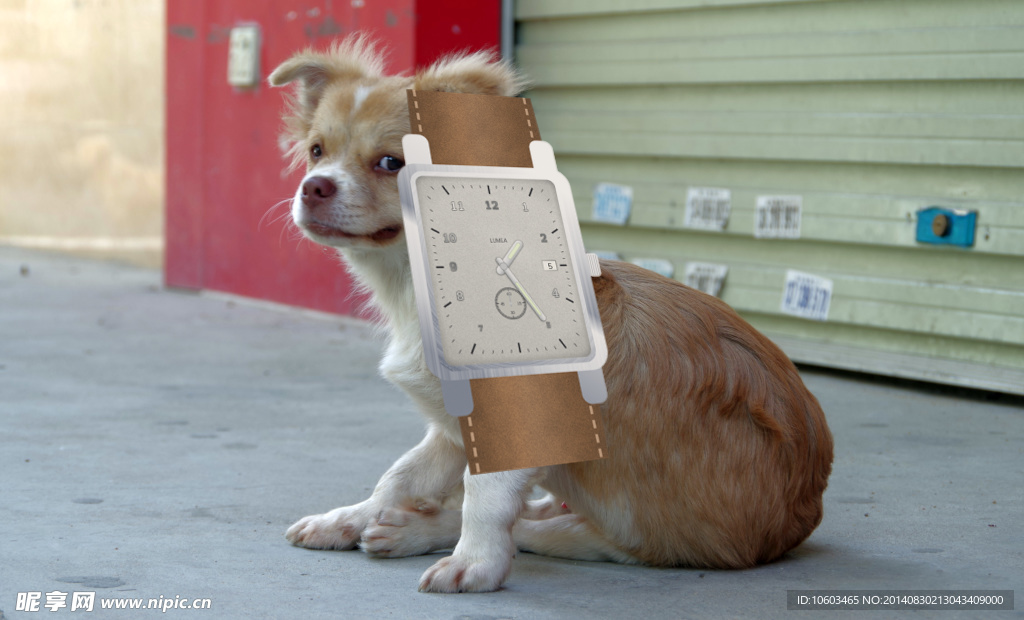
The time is 1:25
